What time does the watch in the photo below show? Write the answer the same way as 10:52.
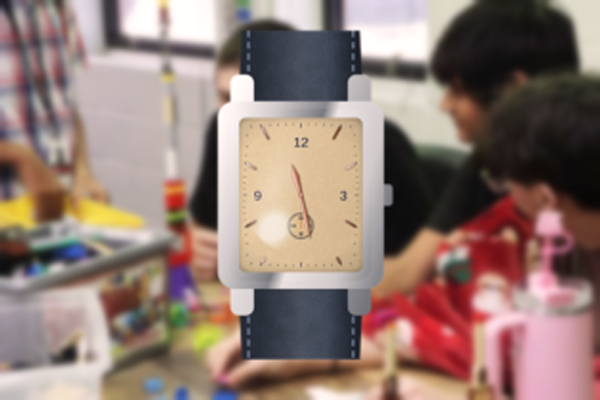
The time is 11:28
